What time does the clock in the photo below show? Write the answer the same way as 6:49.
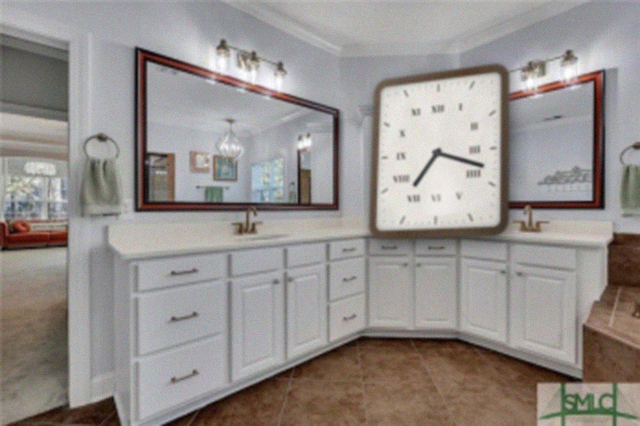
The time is 7:18
